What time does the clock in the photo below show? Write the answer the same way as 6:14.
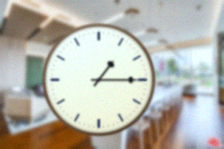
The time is 1:15
